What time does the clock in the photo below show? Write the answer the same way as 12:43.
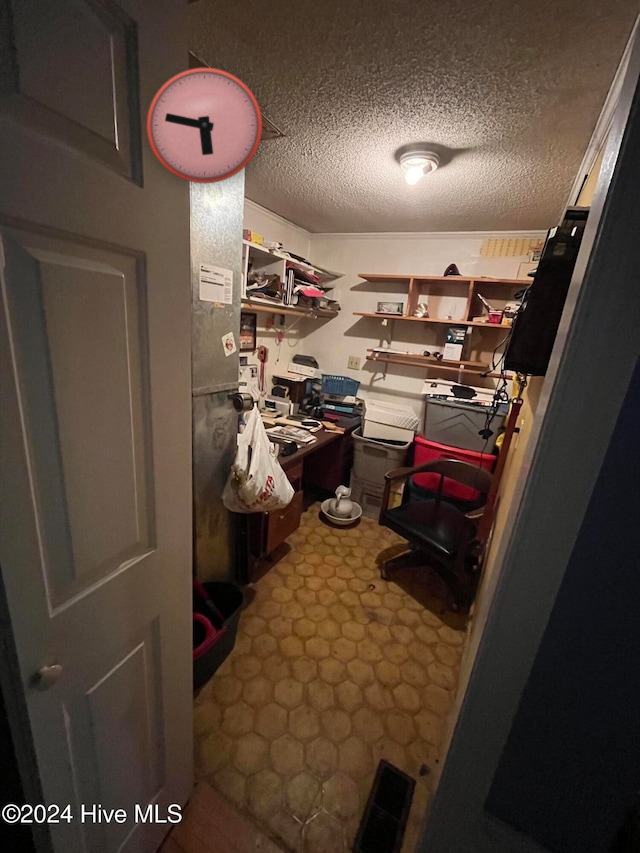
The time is 5:47
